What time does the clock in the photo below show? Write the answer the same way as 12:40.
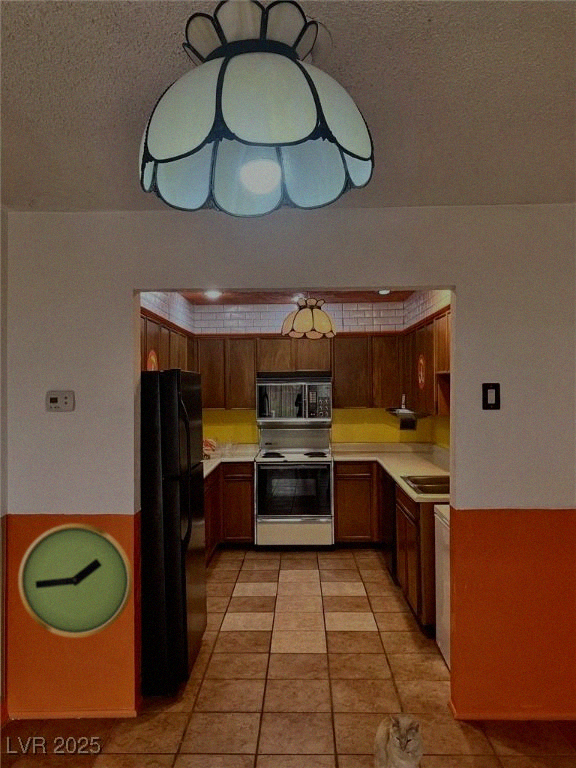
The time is 1:44
